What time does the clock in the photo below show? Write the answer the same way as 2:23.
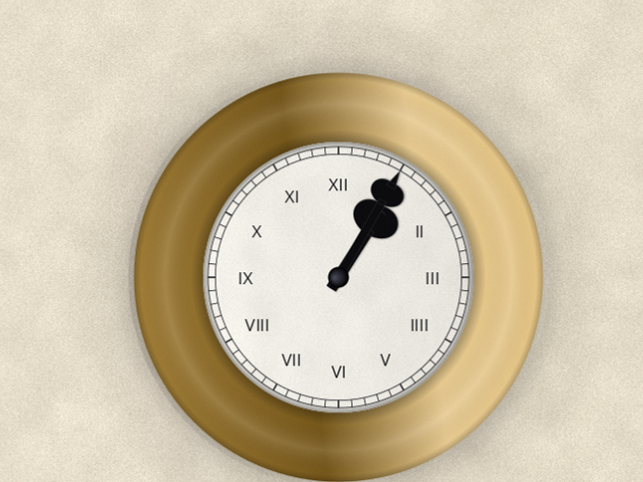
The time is 1:05
